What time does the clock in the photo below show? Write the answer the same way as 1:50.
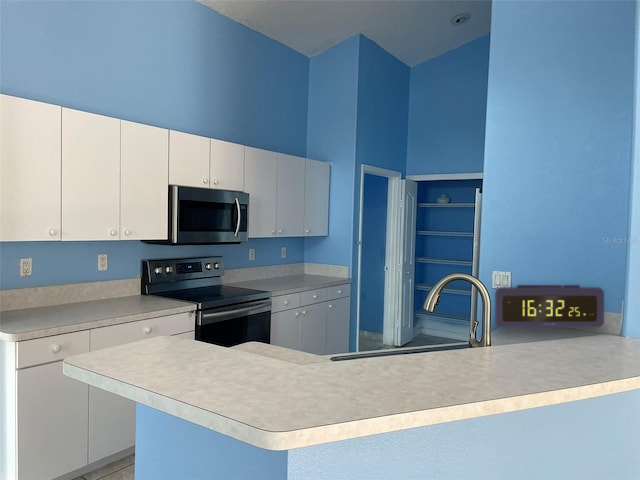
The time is 16:32
